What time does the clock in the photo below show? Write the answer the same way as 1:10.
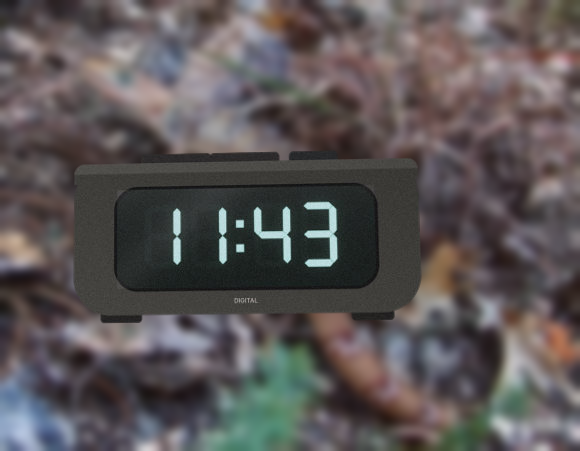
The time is 11:43
